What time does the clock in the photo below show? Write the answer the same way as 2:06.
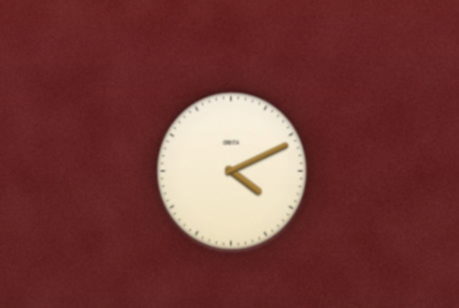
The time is 4:11
